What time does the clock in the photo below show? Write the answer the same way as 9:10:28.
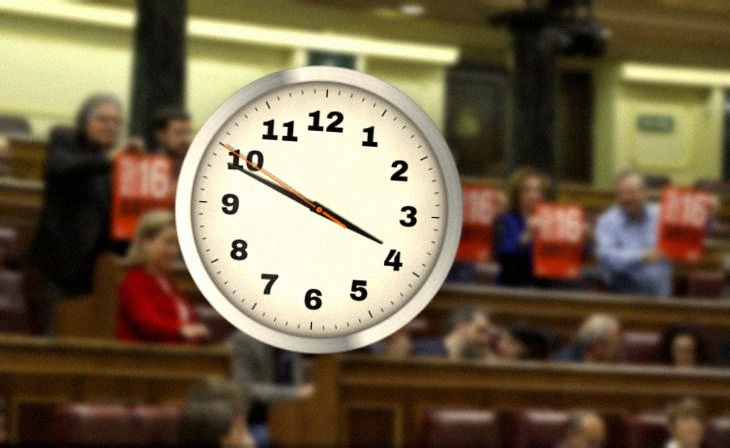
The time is 3:48:50
